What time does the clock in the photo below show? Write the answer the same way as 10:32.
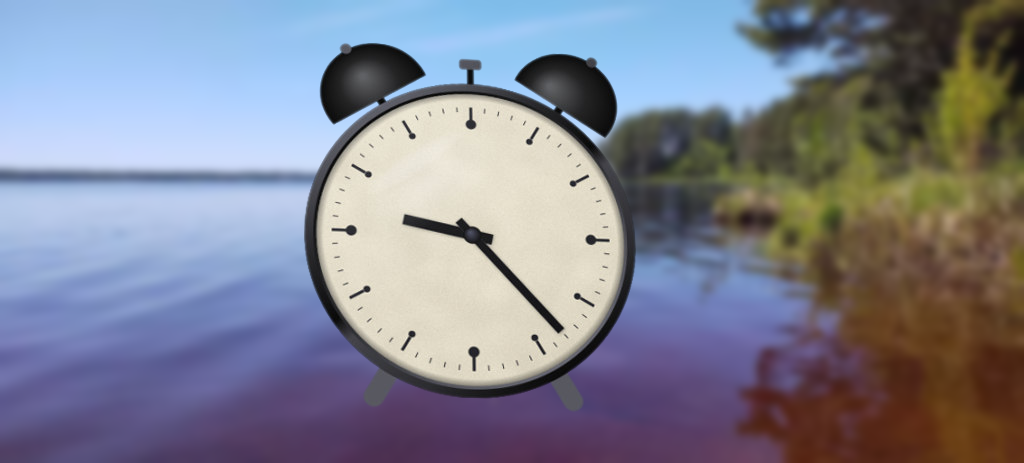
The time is 9:23
